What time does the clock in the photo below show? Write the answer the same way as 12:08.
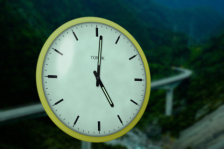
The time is 5:01
